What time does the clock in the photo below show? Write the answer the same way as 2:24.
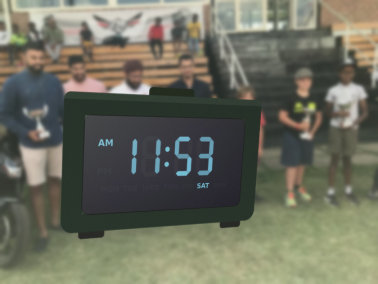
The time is 11:53
